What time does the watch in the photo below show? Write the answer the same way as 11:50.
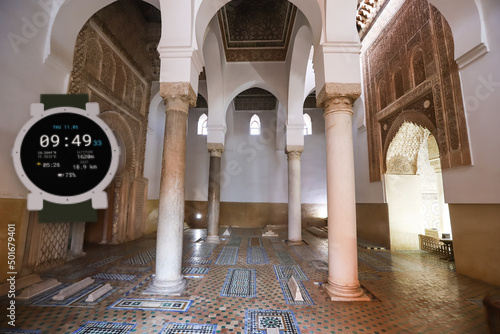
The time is 9:49
